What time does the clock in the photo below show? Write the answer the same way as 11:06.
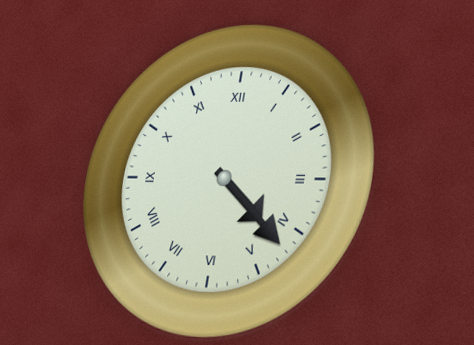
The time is 4:22
